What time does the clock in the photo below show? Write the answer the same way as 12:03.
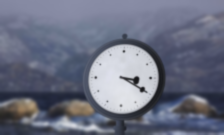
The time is 3:20
